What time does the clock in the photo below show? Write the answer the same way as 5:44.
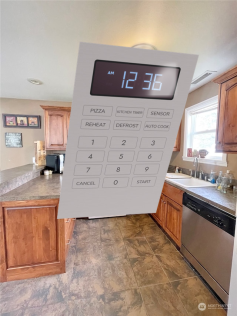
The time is 12:36
